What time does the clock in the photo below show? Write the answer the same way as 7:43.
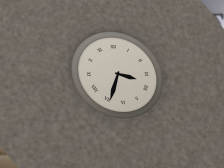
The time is 3:34
